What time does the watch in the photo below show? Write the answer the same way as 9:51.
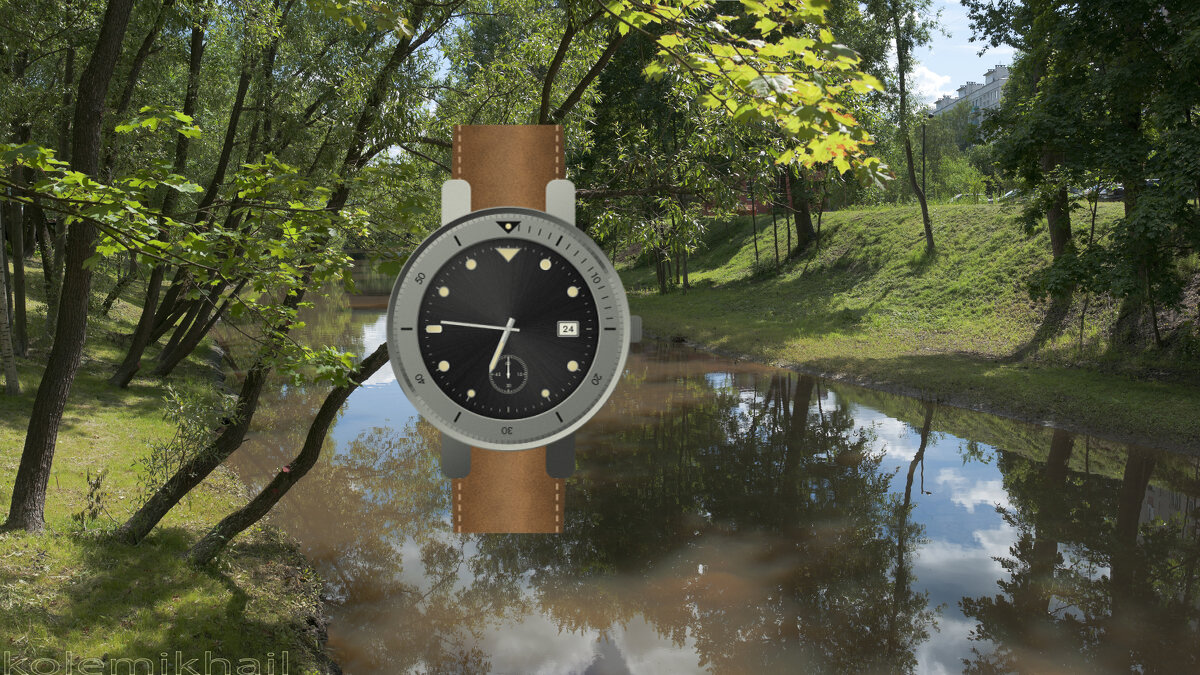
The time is 6:46
